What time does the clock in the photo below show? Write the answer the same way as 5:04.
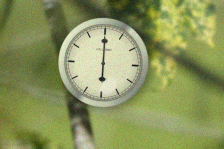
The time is 6:00
